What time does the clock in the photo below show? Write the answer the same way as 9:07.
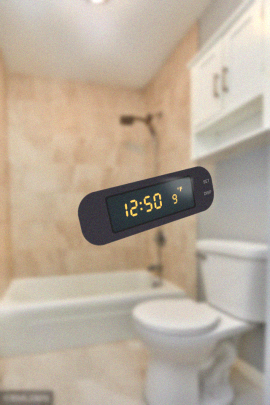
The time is 12:50
